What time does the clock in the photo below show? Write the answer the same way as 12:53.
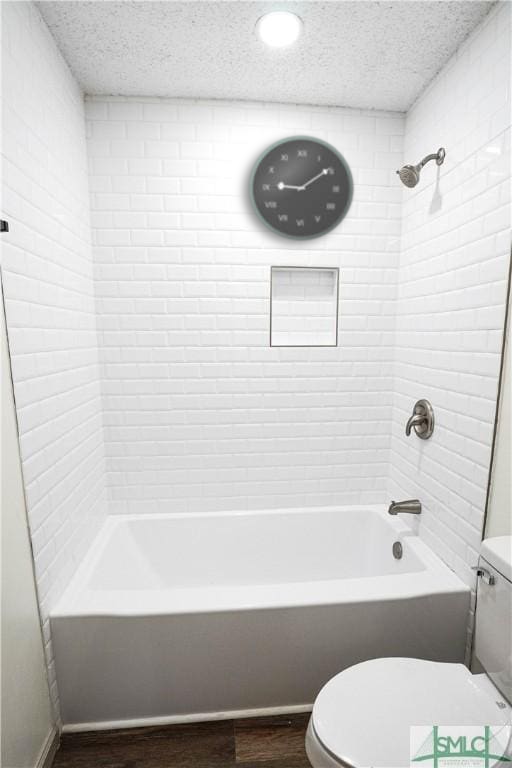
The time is 9:09
